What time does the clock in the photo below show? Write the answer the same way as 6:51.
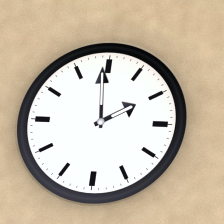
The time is 1:59
